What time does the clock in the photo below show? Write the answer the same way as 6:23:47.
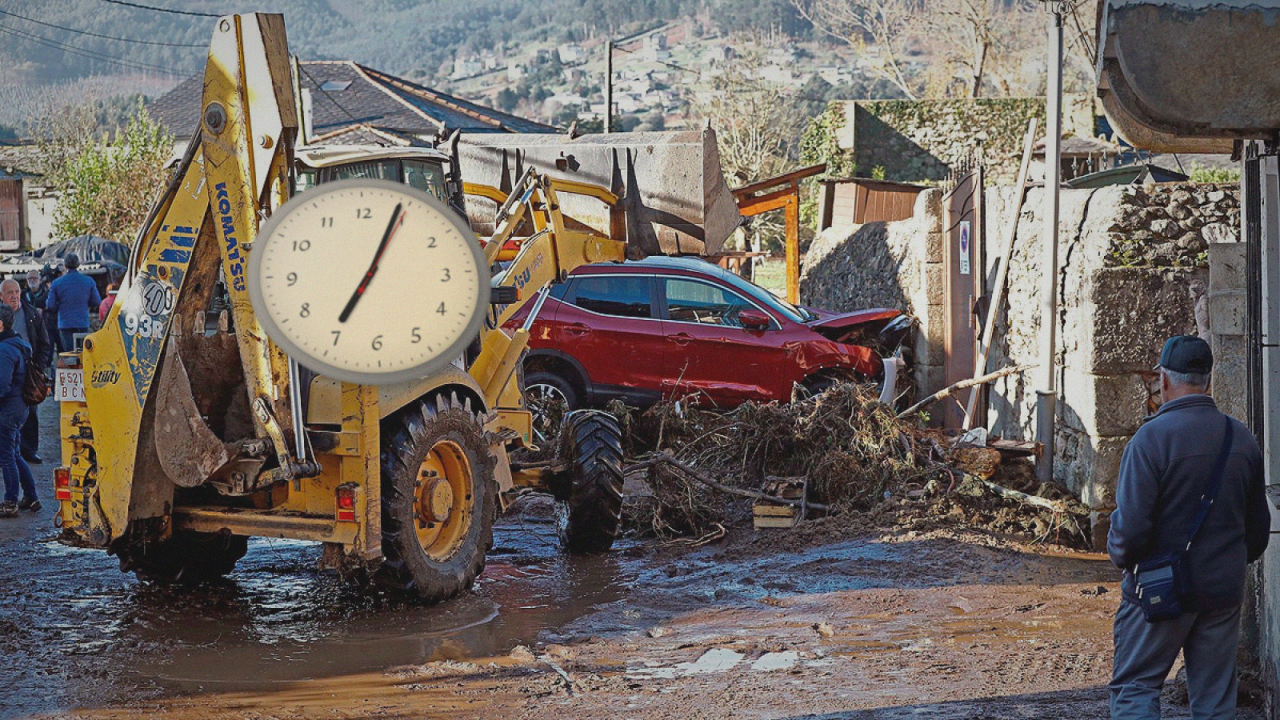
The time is 7:04:05
